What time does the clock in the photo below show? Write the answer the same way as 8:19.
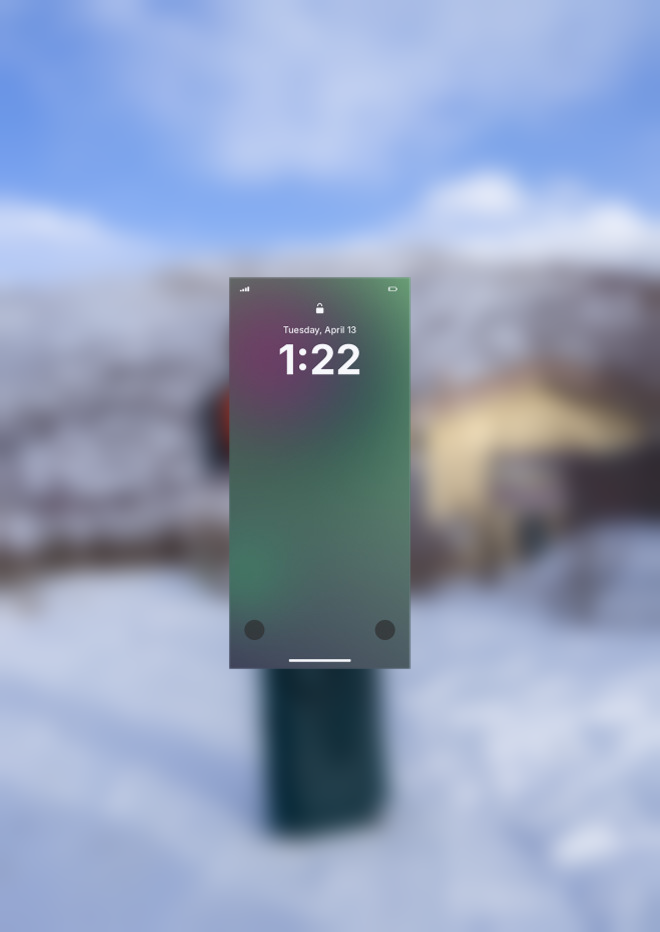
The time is 1:22
